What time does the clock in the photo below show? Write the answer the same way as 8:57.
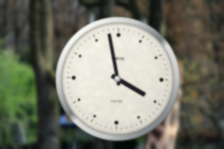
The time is 3:58
